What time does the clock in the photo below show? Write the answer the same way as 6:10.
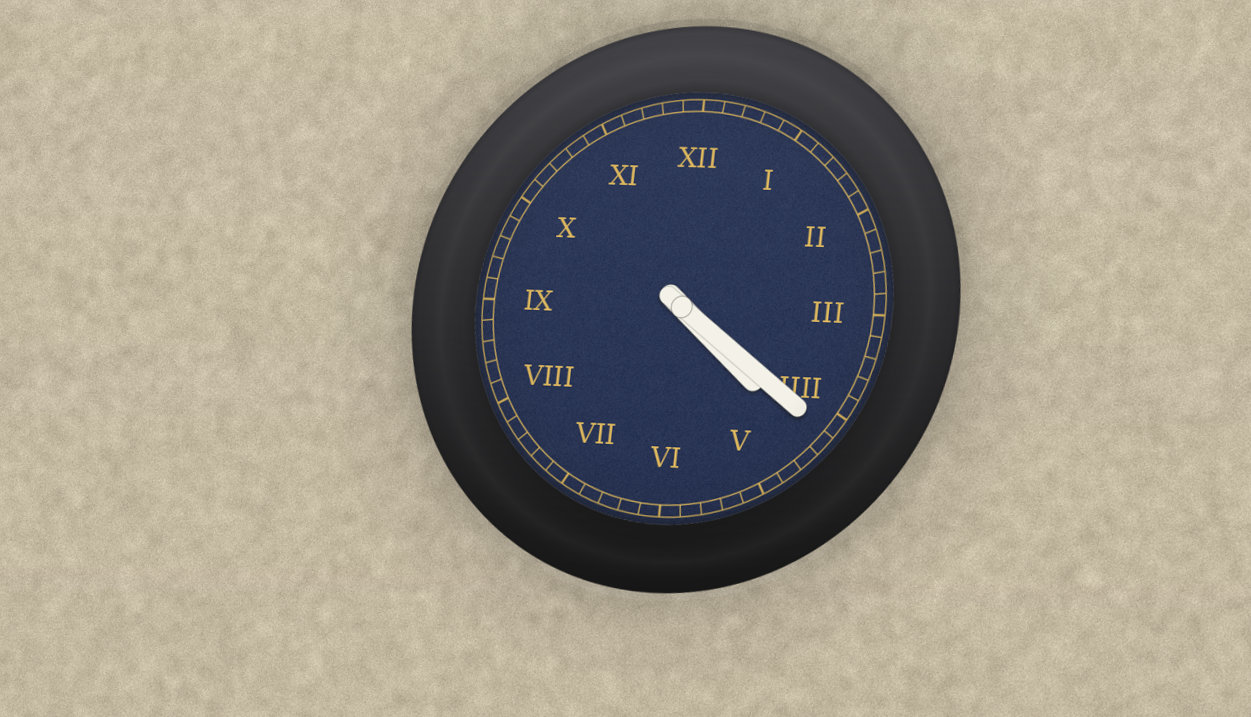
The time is 4:21
